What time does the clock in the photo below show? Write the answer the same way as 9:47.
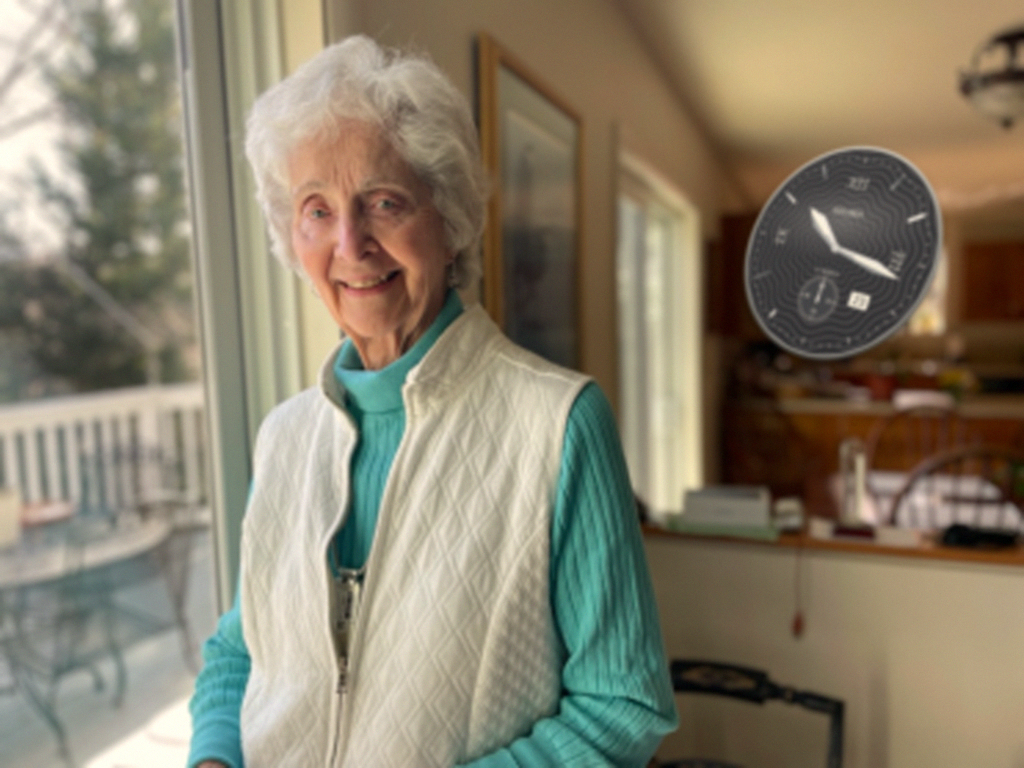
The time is 10:17
